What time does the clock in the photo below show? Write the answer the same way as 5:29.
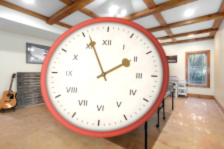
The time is 1:56
